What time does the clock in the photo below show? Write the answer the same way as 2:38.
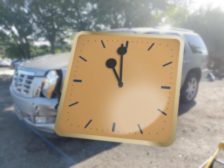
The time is 10:59
